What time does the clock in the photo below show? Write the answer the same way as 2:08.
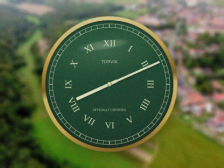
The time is 8:11
